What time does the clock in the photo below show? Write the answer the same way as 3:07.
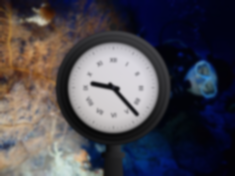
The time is 9:23
